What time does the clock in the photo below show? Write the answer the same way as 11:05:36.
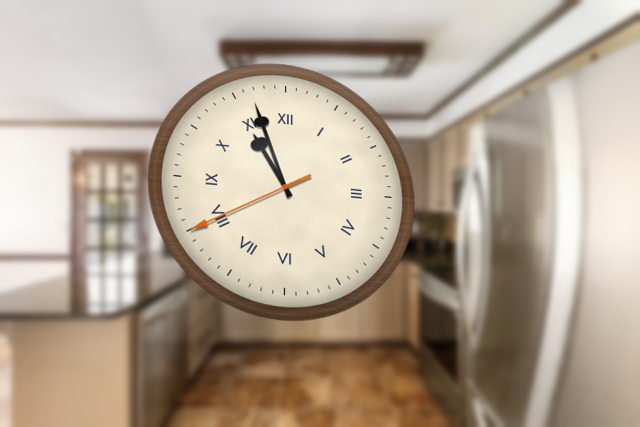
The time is 10:56:40
